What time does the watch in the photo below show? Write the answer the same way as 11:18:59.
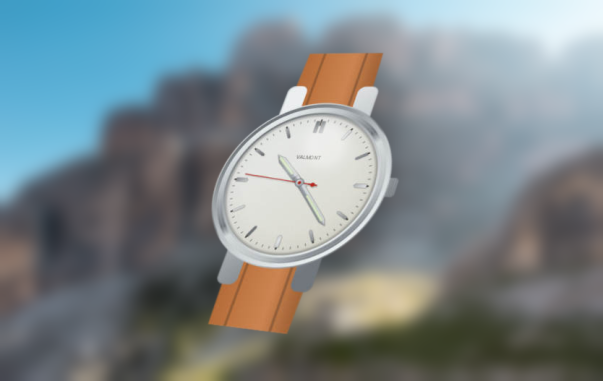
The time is 10:22:46
